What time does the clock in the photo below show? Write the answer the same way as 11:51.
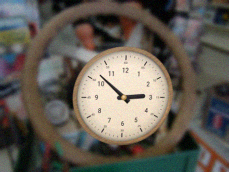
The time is 2:52
